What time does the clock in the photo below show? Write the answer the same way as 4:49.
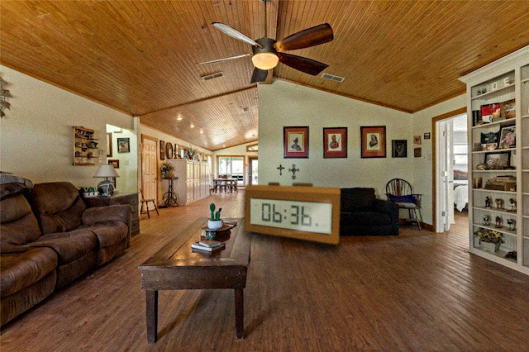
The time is 6:36
